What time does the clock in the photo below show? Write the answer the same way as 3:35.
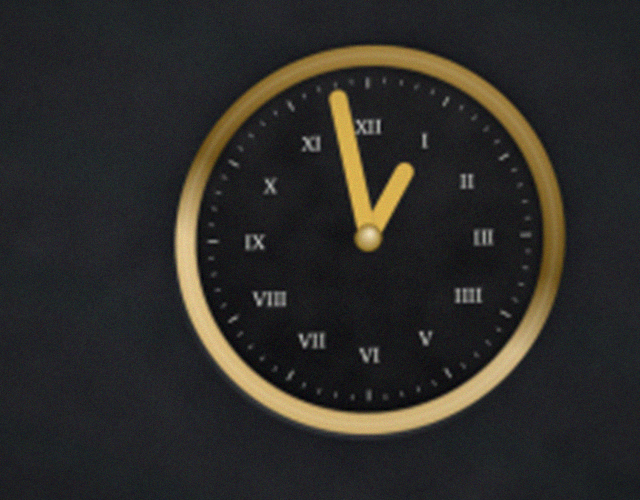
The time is 12:58
